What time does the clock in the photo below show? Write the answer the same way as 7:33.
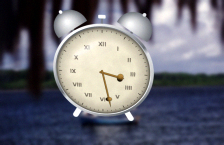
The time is 3:28
